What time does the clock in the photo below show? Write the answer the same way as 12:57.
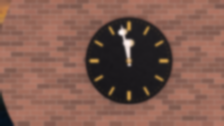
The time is 11:58
